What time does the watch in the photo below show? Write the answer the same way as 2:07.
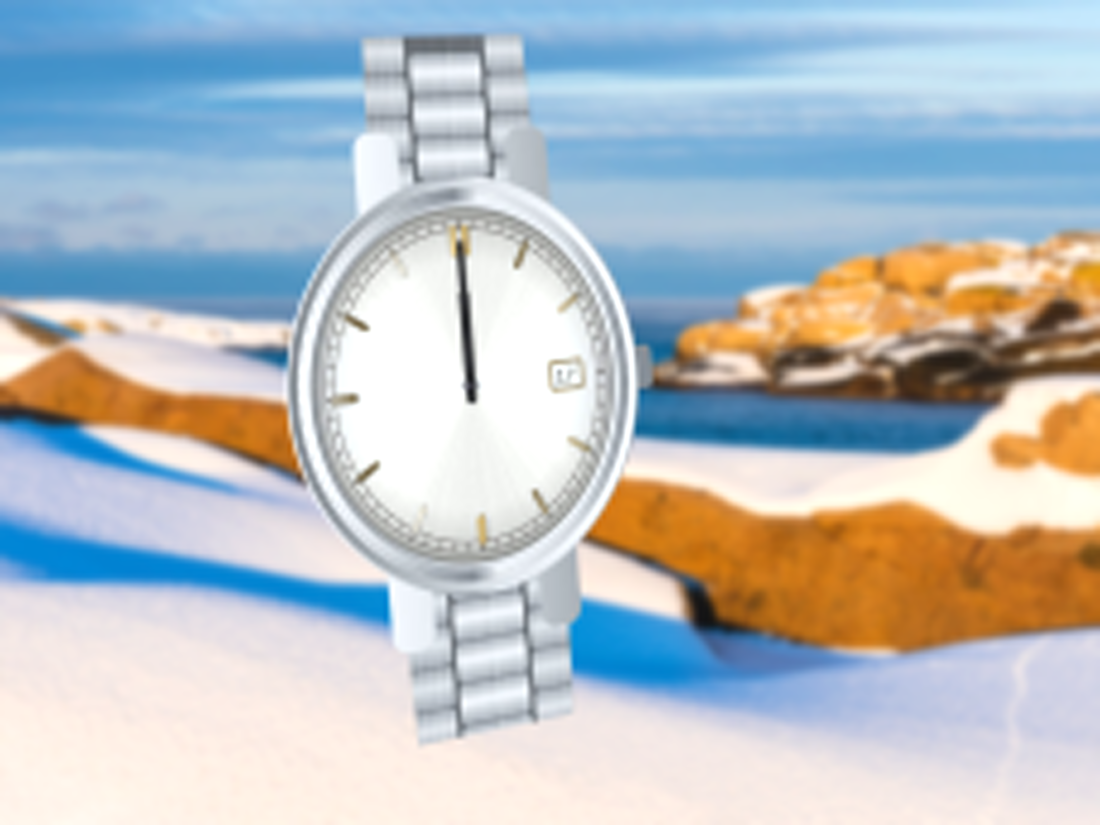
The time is 12:00
